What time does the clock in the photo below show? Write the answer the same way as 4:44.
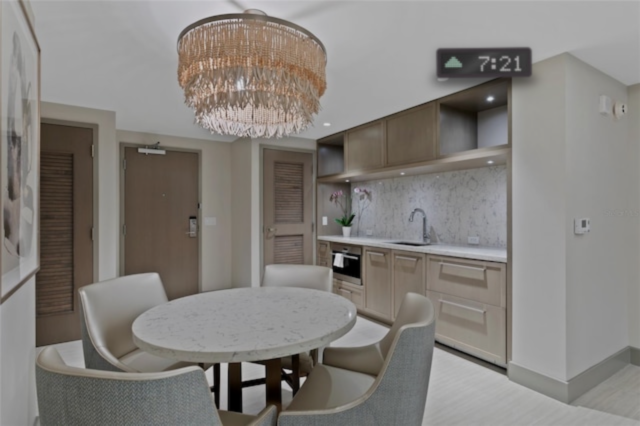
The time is 7:21
